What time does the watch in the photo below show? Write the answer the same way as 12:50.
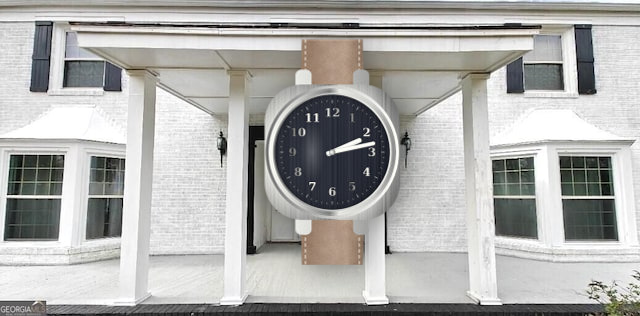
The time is 2:13
